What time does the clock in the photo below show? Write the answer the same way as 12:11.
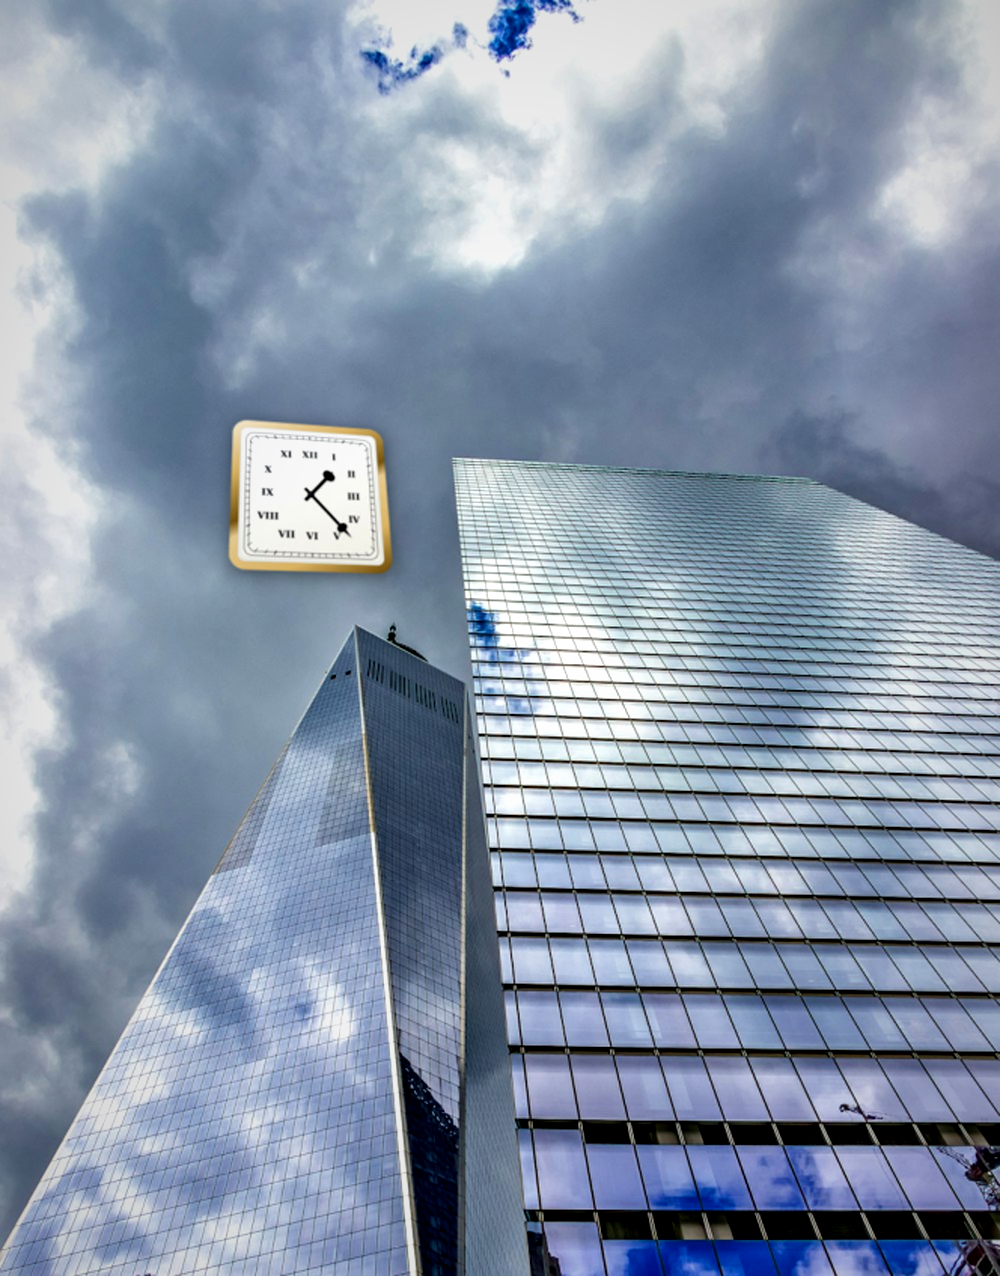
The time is 1:23
